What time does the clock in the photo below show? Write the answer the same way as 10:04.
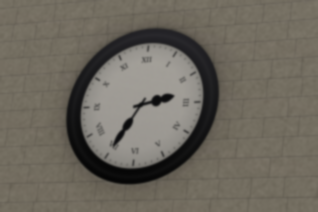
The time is 2:35
